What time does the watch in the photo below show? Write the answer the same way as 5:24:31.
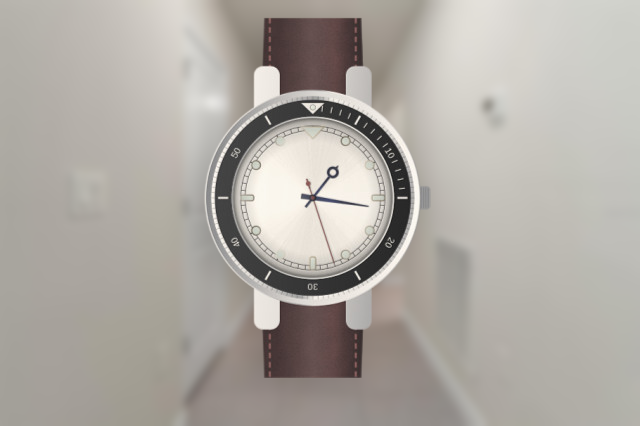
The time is 1:16:27
